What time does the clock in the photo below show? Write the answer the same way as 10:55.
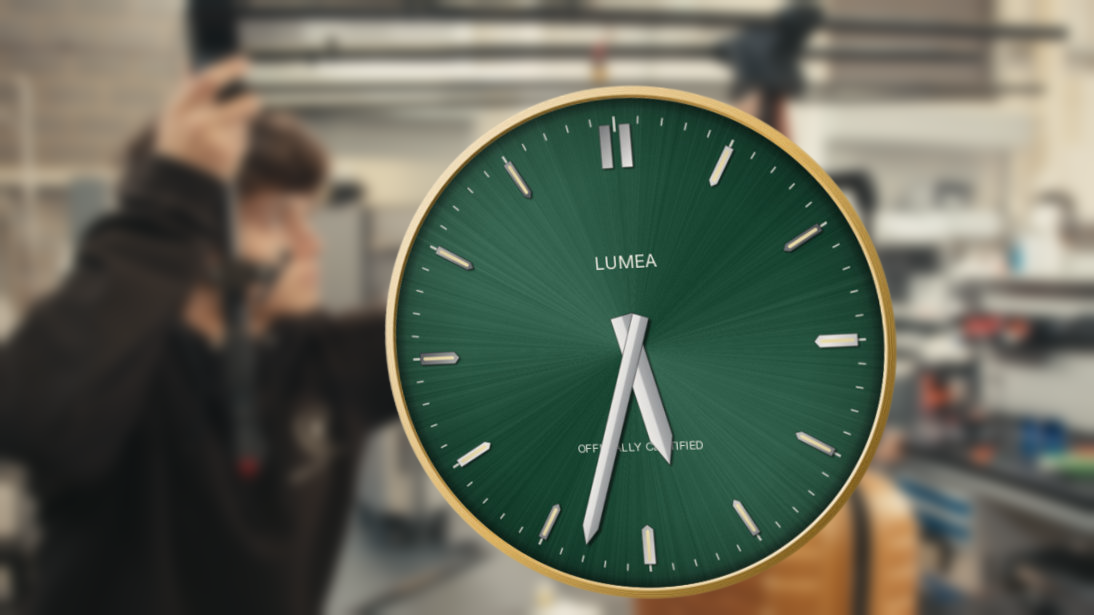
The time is 5:33
